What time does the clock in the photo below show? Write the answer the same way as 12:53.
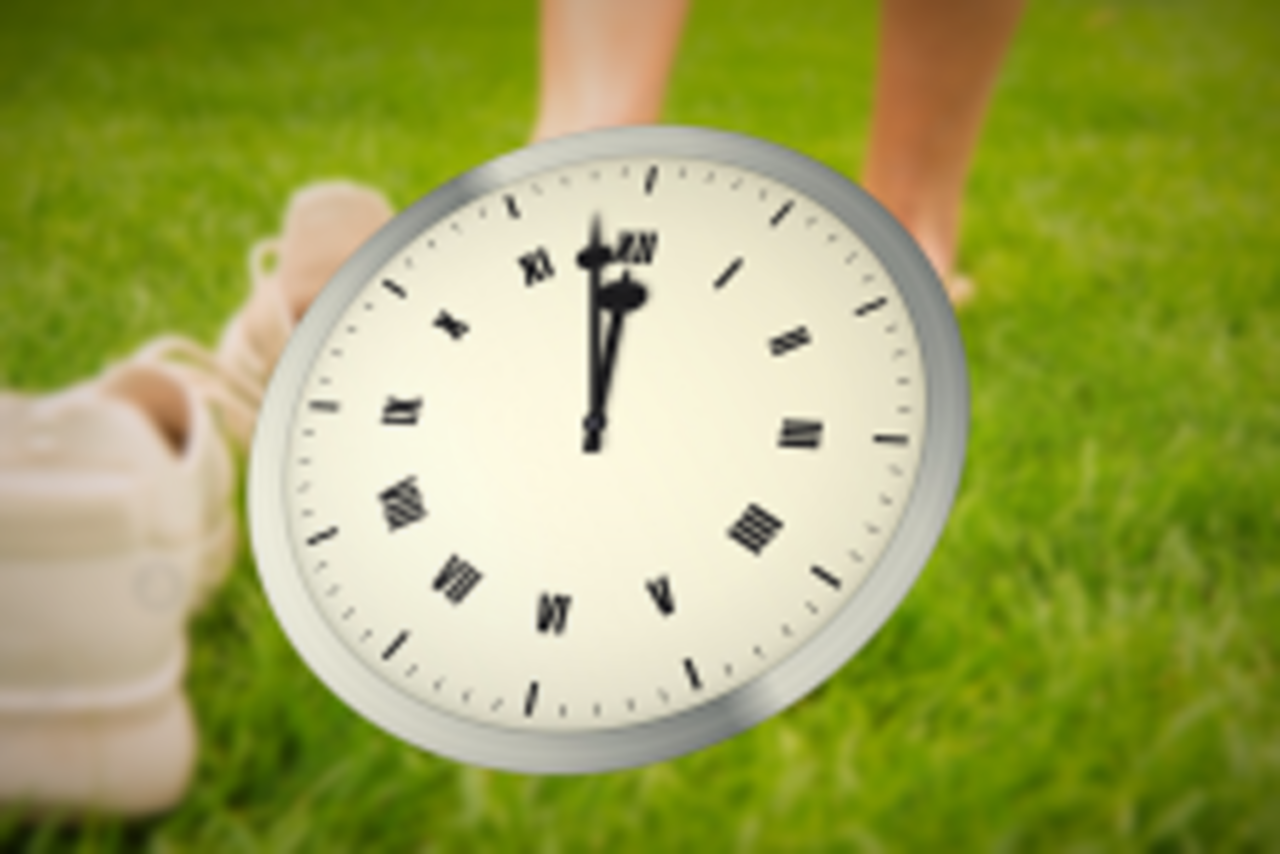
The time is 11:58
